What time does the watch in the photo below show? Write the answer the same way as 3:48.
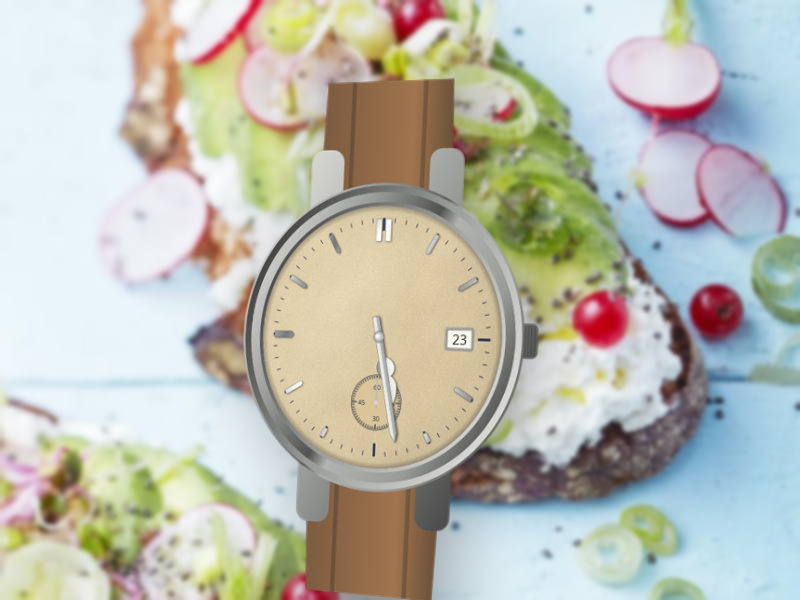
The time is 5:28
